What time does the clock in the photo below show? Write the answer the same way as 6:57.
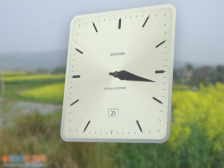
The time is 3:17
